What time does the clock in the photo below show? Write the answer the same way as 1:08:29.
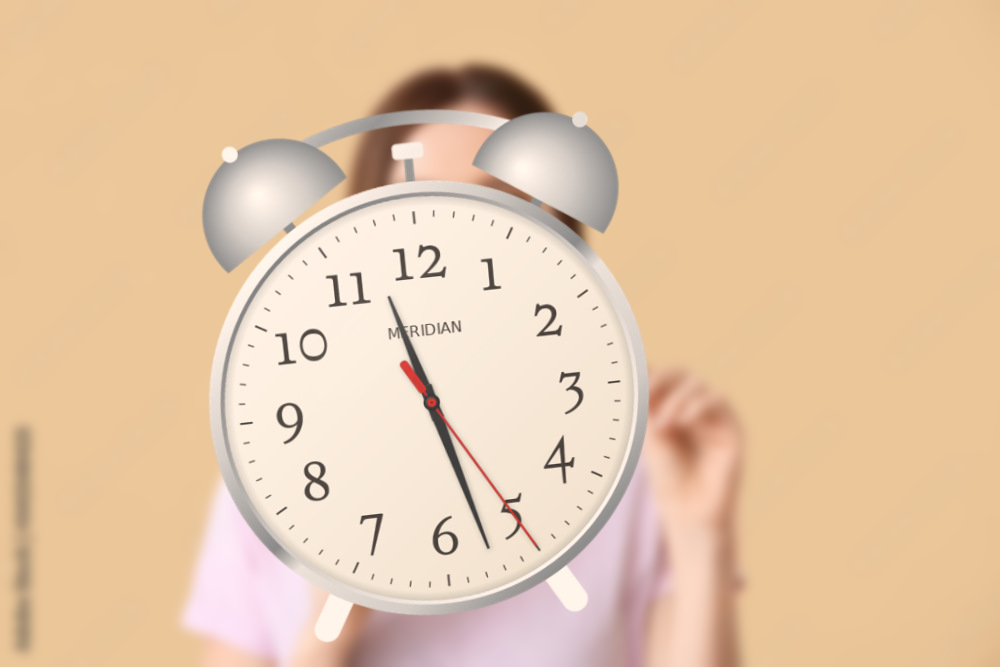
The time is 11:27:25
